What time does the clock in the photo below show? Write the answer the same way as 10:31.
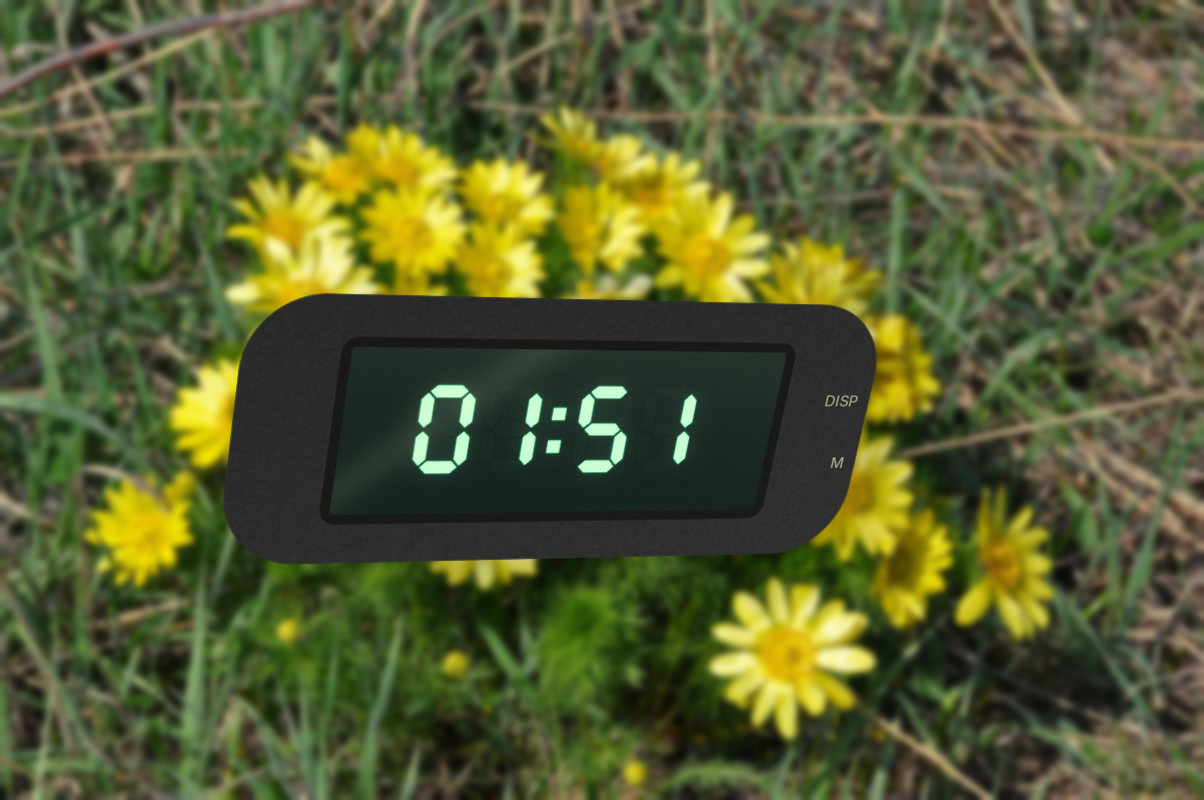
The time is 1:51
